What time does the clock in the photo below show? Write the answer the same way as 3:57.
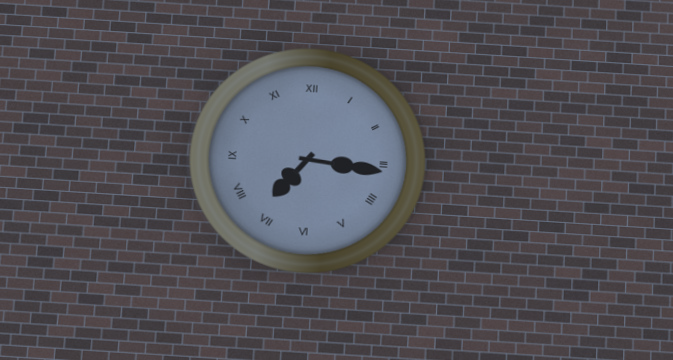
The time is 7:16
